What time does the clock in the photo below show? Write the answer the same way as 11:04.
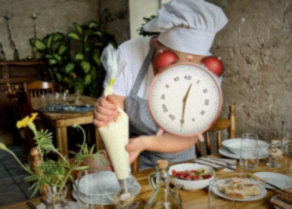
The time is 12:30
